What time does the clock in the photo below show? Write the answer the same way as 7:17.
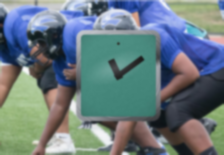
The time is 11:09
